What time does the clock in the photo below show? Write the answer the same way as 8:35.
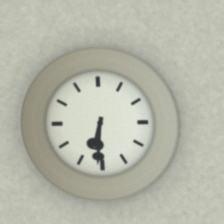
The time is 6:31
